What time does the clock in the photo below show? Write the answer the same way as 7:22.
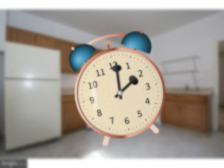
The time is 2:01
